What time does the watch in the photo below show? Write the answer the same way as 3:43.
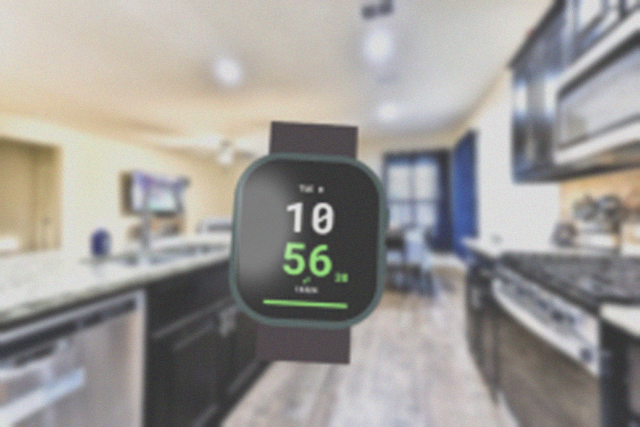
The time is 10:56
